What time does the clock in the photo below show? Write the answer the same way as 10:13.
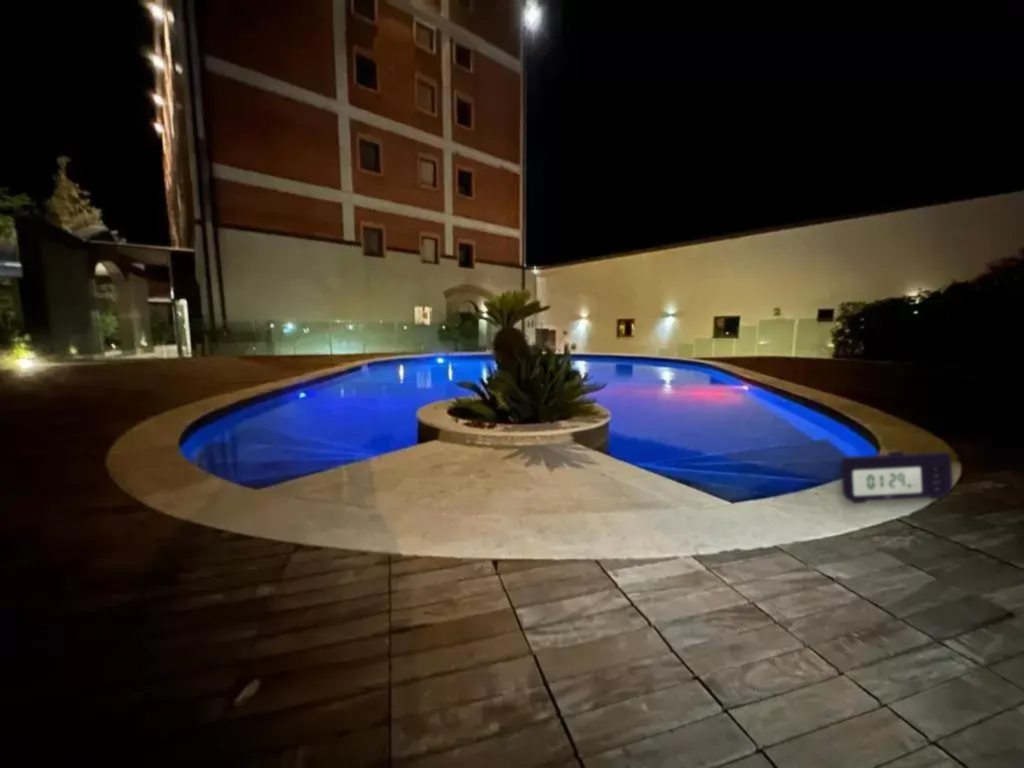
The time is 1:29
